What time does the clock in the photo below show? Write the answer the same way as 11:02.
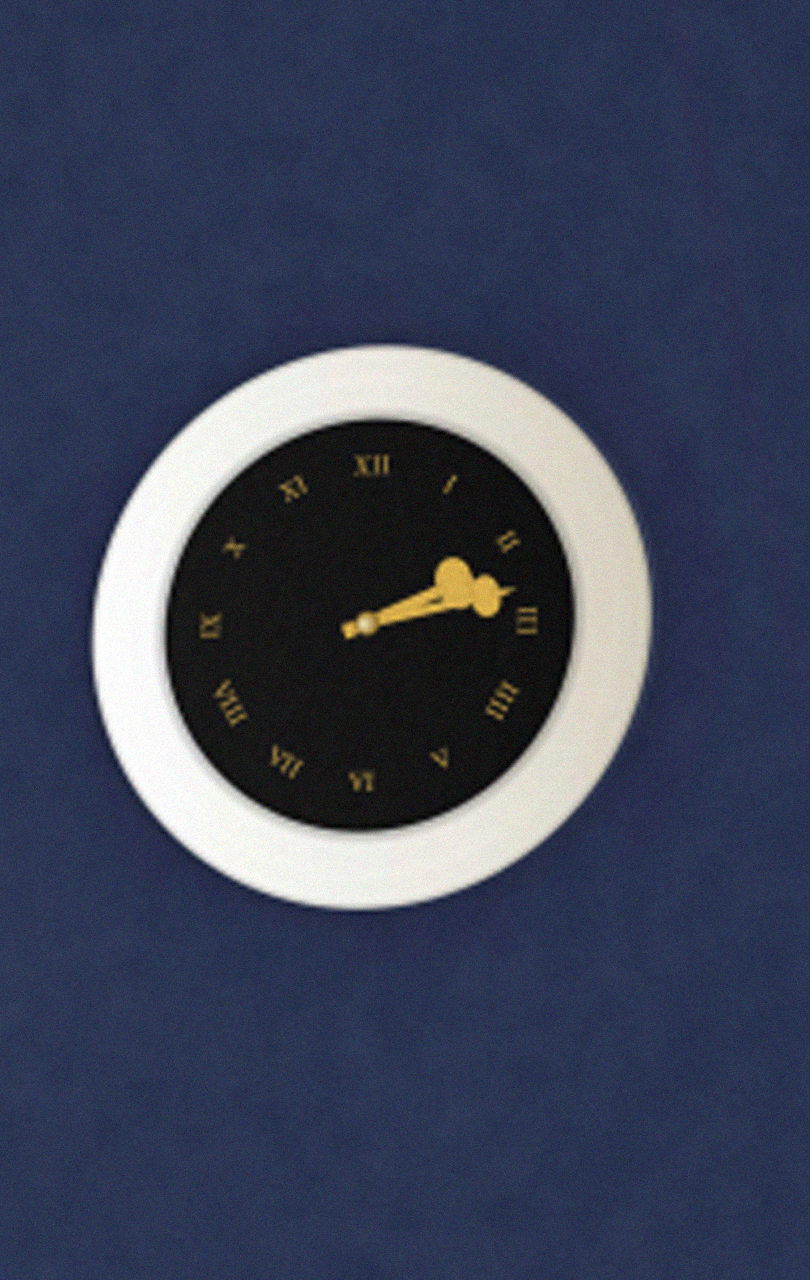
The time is 2:13
